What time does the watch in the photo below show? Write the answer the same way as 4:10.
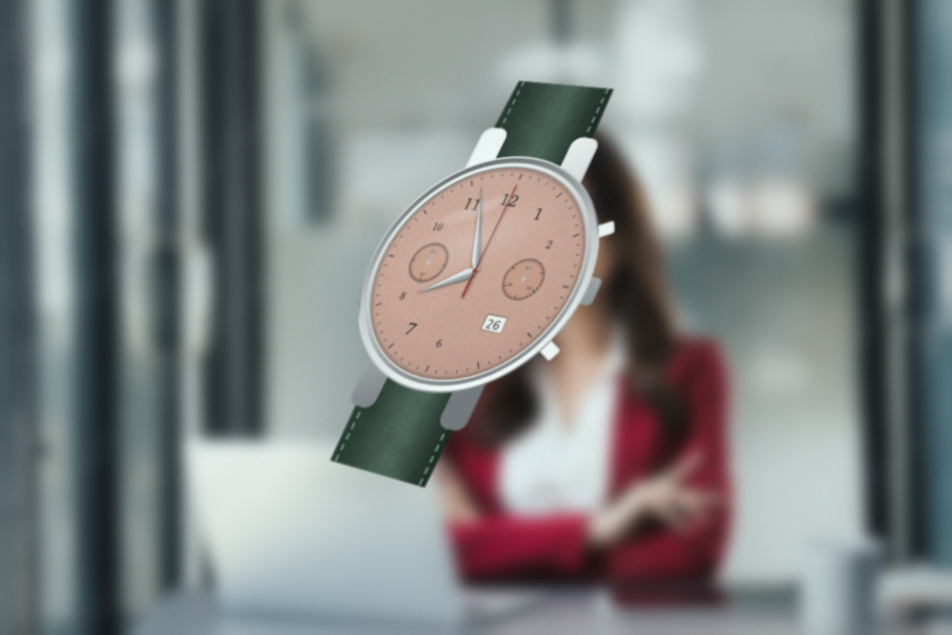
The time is 7:56
